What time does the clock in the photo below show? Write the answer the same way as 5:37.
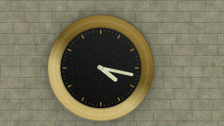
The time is 4:17
